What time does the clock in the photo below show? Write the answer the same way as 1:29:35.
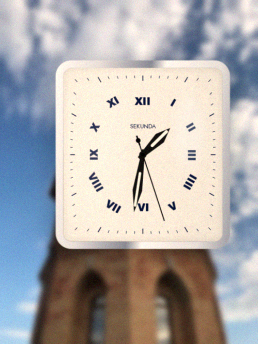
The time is 1:31:27
